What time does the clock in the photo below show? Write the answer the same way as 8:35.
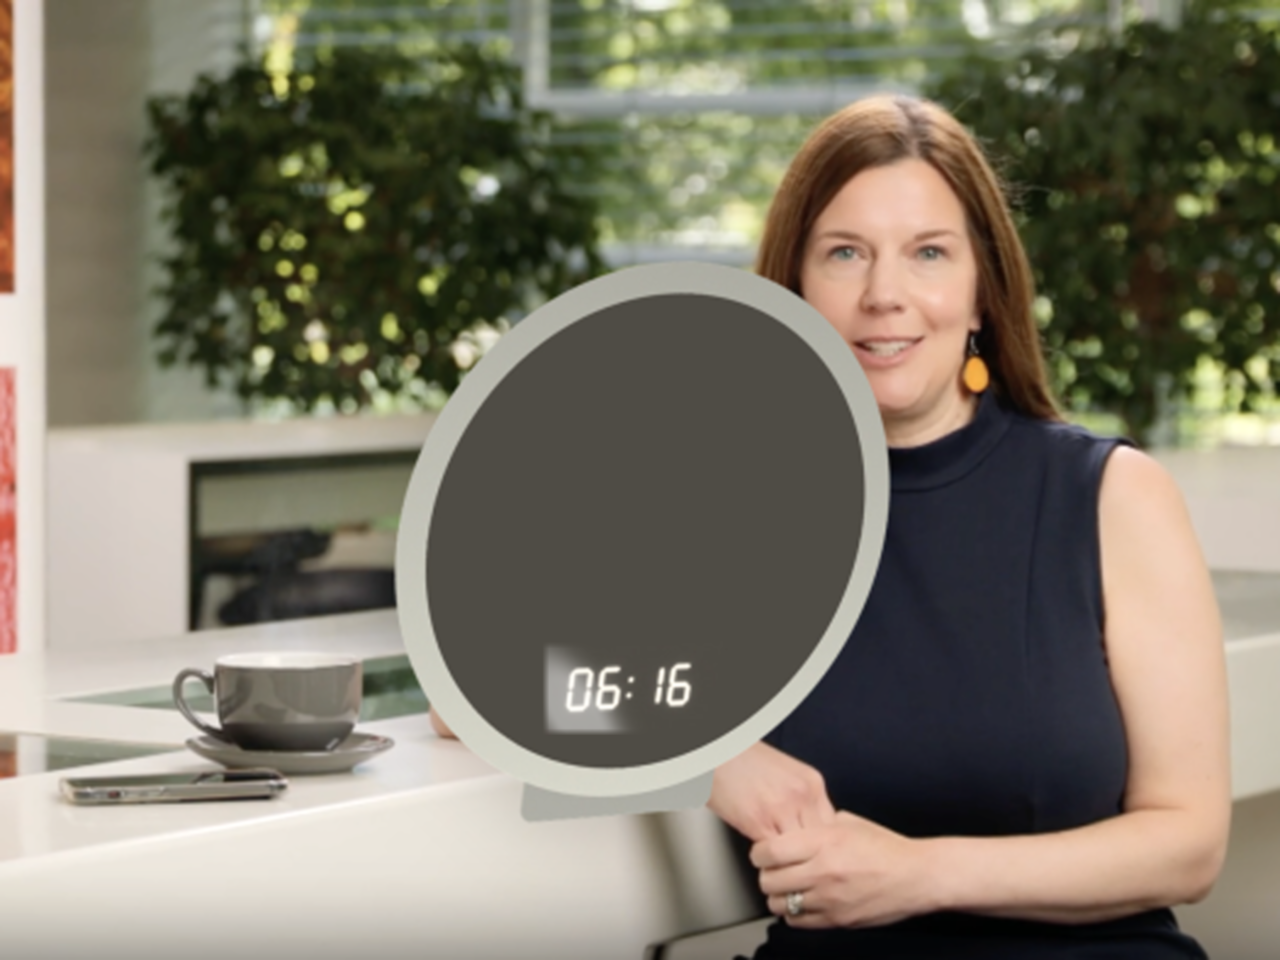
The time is 6:16
